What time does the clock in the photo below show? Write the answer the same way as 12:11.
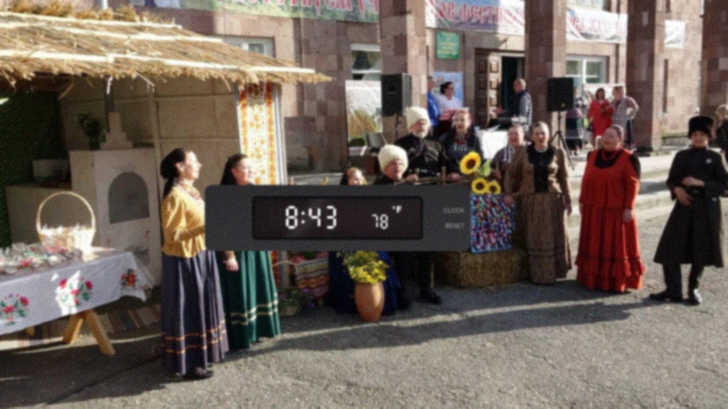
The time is 8:43
